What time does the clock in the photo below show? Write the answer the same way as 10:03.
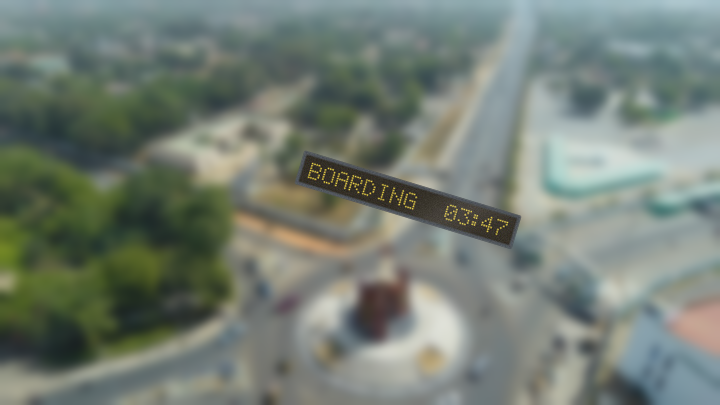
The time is 3:47
